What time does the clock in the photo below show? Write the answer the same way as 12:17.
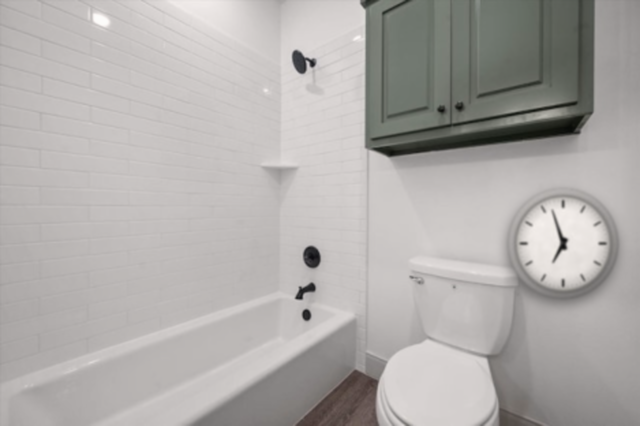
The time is 6:57
